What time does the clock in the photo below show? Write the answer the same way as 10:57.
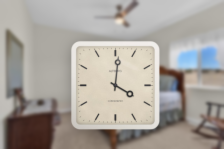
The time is 4:01
